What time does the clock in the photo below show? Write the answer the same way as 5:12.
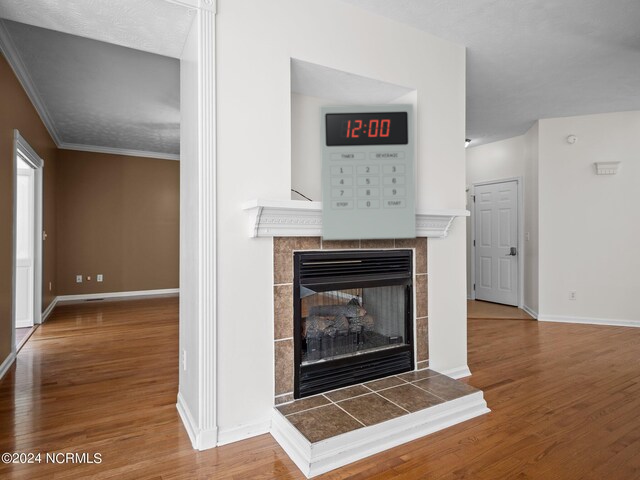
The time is 12:00
